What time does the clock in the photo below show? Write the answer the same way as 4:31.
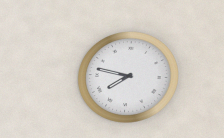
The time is 7:47
